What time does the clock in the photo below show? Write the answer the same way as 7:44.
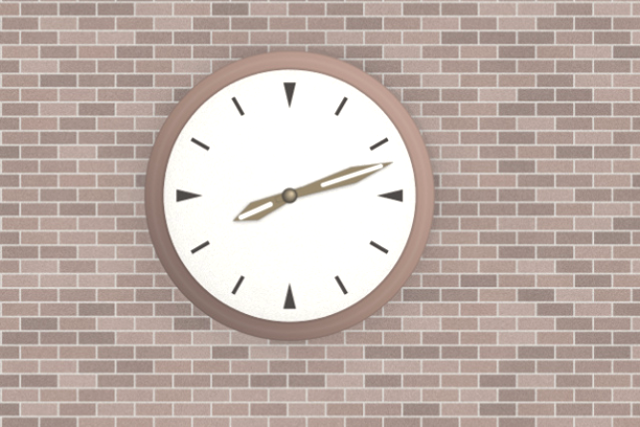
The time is 8:12
